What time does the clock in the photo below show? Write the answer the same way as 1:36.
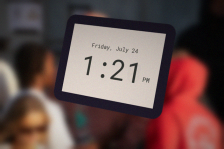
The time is 1:21
